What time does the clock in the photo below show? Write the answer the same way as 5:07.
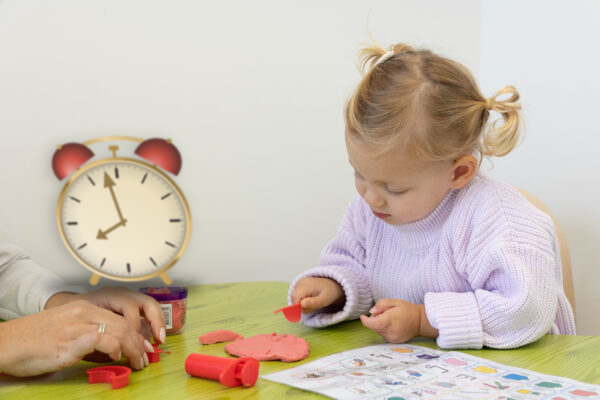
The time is 7:58
